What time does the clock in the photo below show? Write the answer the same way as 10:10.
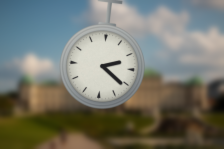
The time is 2:21
